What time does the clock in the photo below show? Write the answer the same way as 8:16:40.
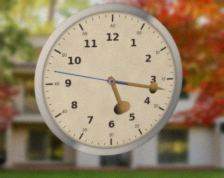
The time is 5:16:47
